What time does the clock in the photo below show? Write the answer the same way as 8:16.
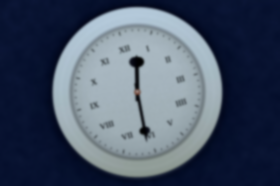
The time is 12:31
